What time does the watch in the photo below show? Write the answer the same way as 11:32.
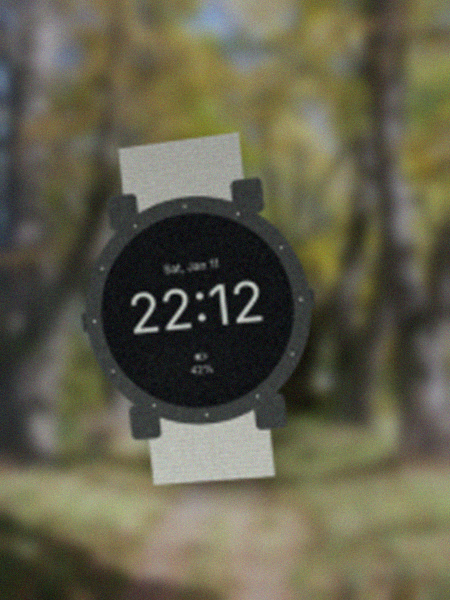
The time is 22:12
